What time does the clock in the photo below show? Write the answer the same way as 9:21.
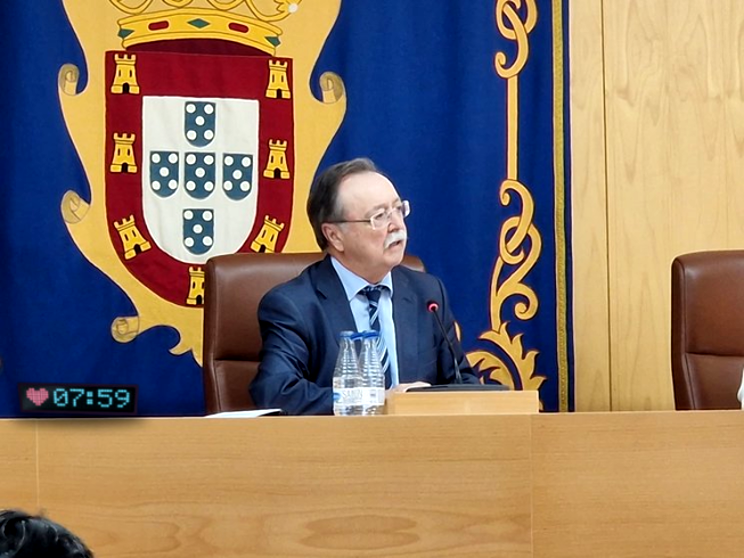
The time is 7:59
